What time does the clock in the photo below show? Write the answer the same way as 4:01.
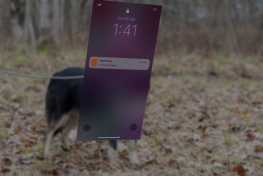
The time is 1:41
